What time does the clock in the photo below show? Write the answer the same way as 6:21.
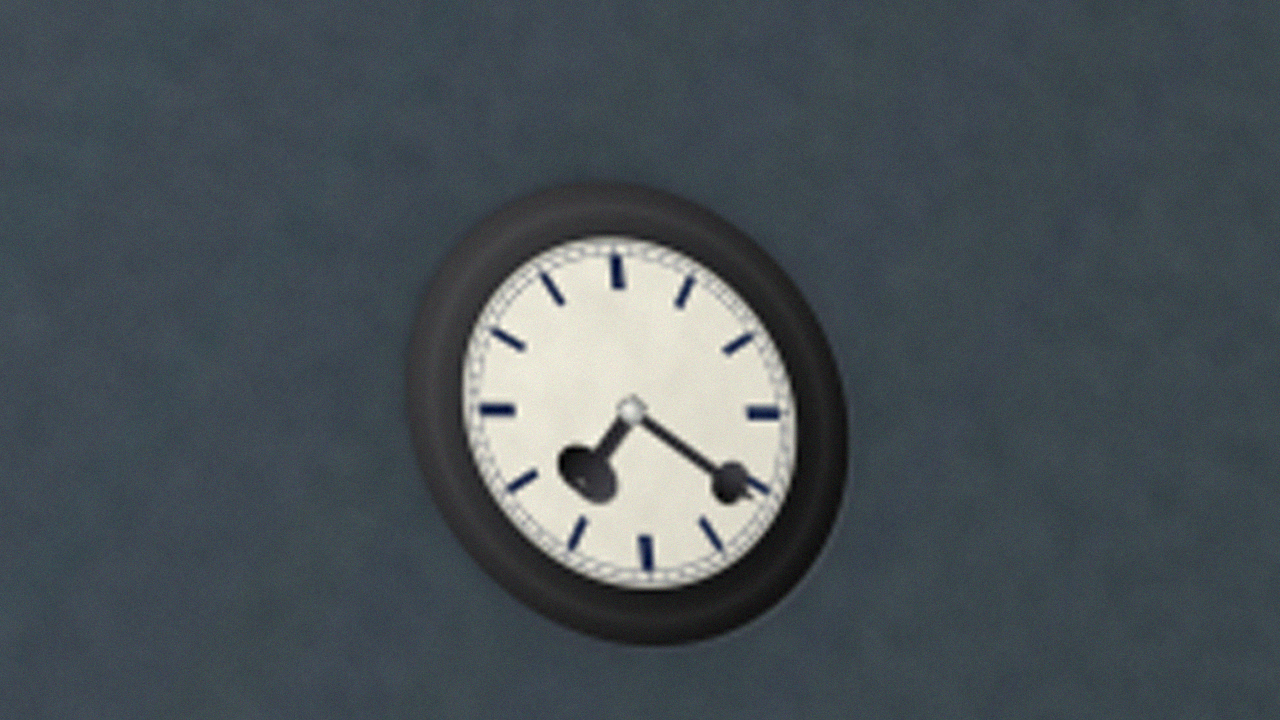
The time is 7:21
